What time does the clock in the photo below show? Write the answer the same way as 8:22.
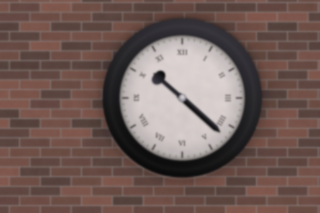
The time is 10:22
